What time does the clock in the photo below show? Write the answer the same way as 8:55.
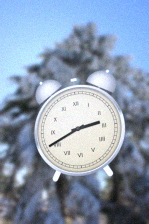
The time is 2:41
